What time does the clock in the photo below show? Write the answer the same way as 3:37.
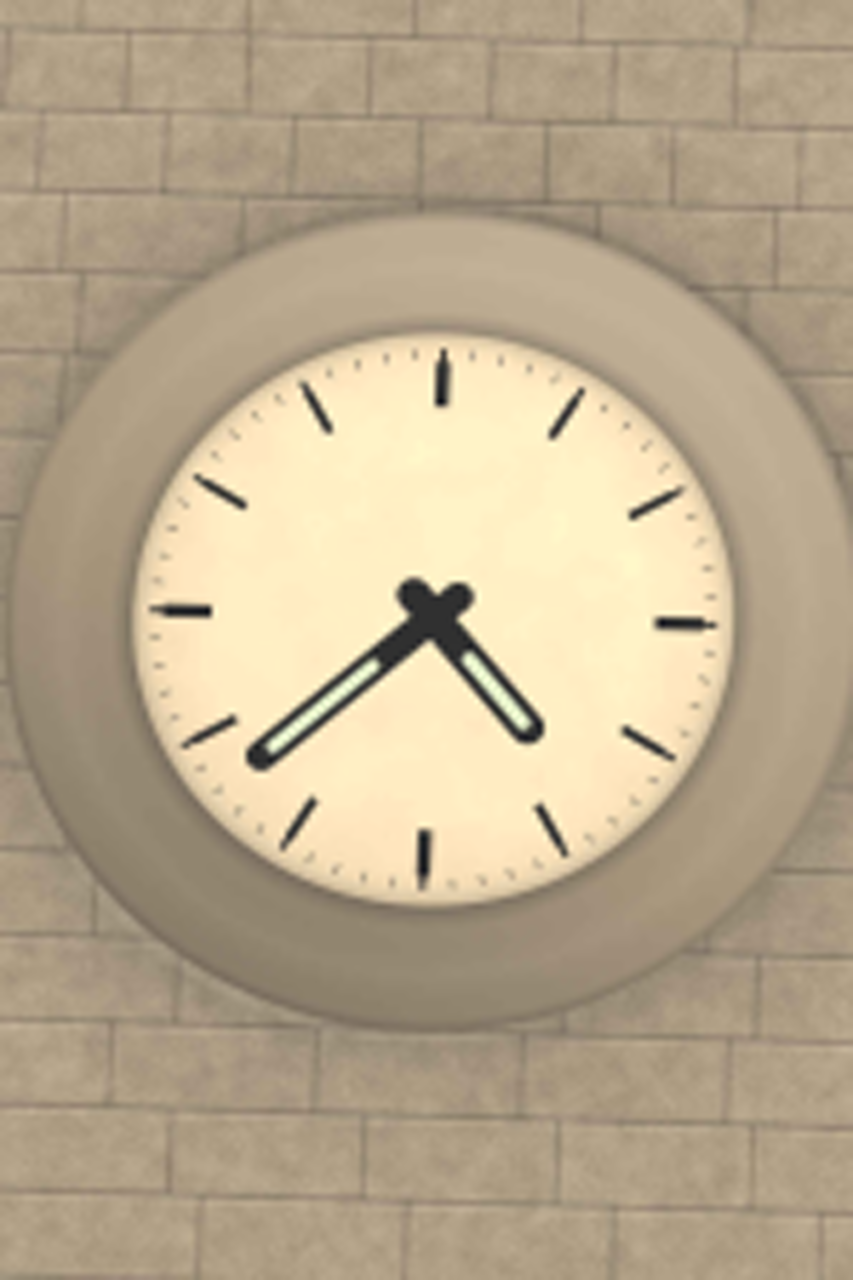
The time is 4:38
